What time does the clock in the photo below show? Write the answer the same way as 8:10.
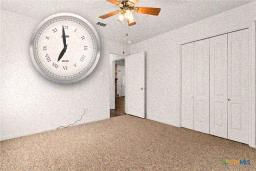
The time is 6:59
